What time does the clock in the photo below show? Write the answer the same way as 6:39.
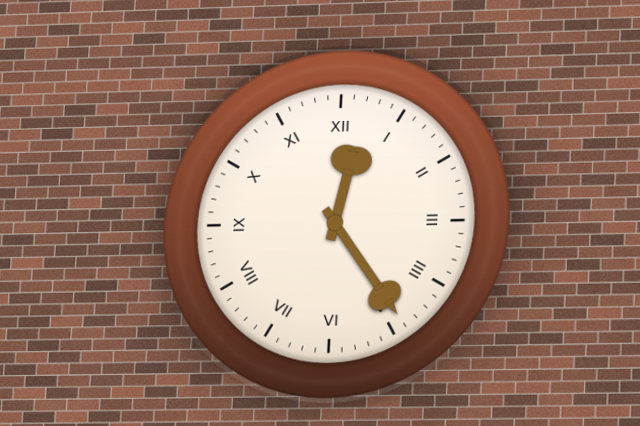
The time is 12:24
